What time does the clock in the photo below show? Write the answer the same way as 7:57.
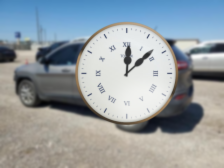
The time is 12:08
